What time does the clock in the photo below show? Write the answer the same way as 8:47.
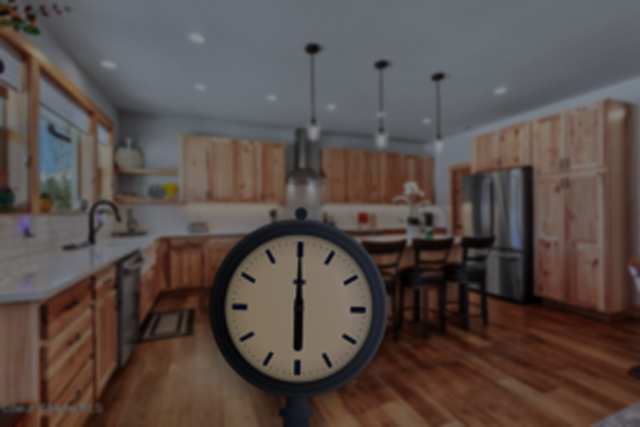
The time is 6:00
